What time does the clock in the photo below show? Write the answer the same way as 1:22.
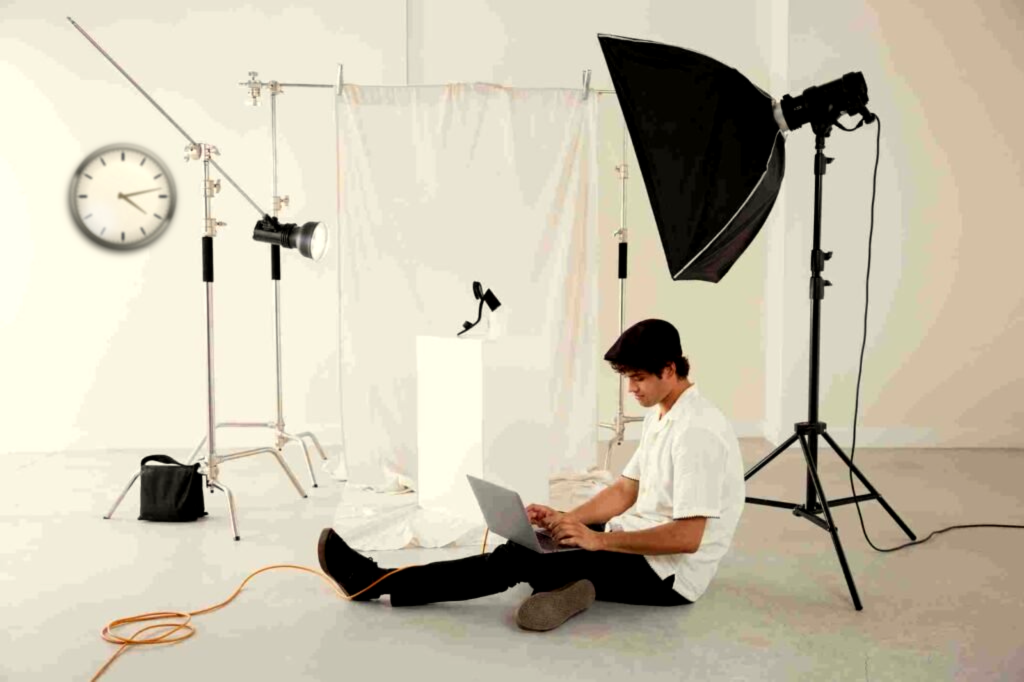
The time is 4:13
